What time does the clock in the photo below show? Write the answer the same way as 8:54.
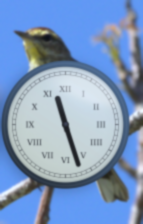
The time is 11:27
